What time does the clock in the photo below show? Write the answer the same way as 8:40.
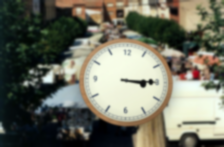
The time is 3:15
